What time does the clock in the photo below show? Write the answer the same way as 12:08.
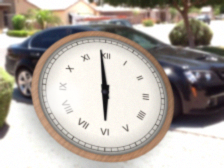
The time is 5:59
